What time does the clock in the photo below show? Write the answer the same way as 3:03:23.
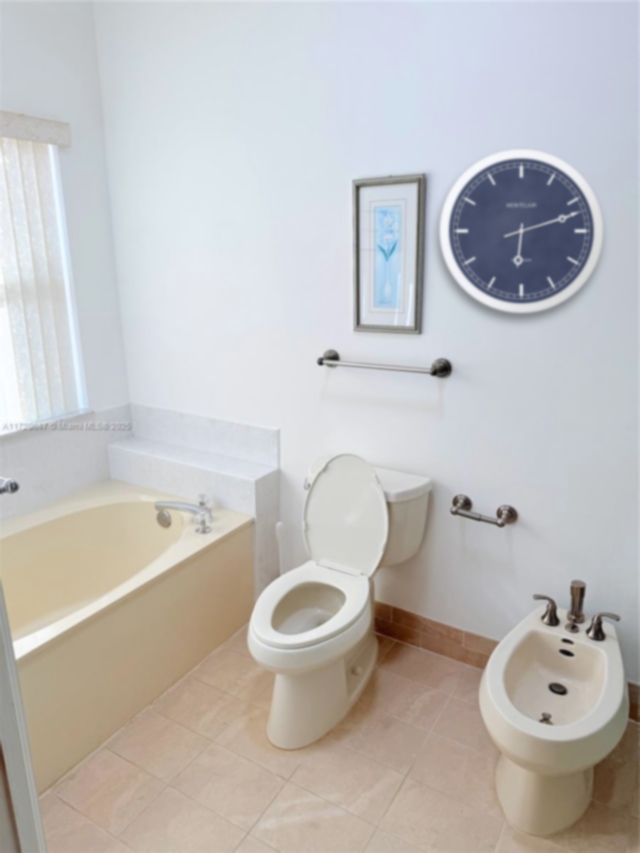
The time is 6:12:12
